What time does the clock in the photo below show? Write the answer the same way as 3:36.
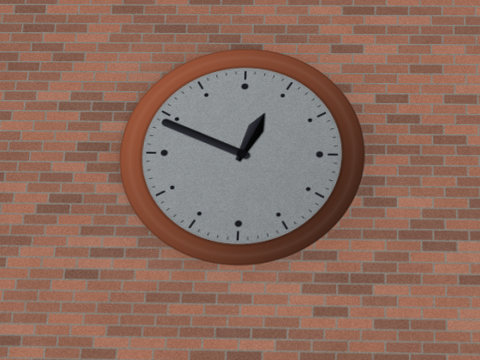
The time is 12:49
